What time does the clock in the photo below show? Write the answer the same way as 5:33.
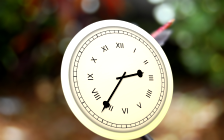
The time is 2:36
